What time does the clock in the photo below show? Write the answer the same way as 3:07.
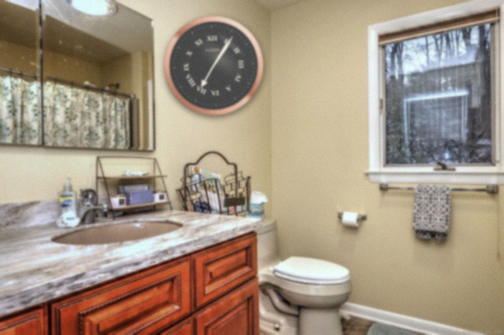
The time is 7:06
